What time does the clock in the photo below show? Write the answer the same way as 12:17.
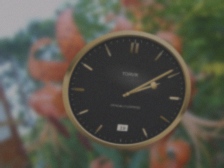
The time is 2:09
